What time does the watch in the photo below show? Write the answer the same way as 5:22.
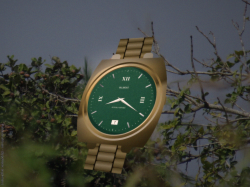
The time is 8:20
